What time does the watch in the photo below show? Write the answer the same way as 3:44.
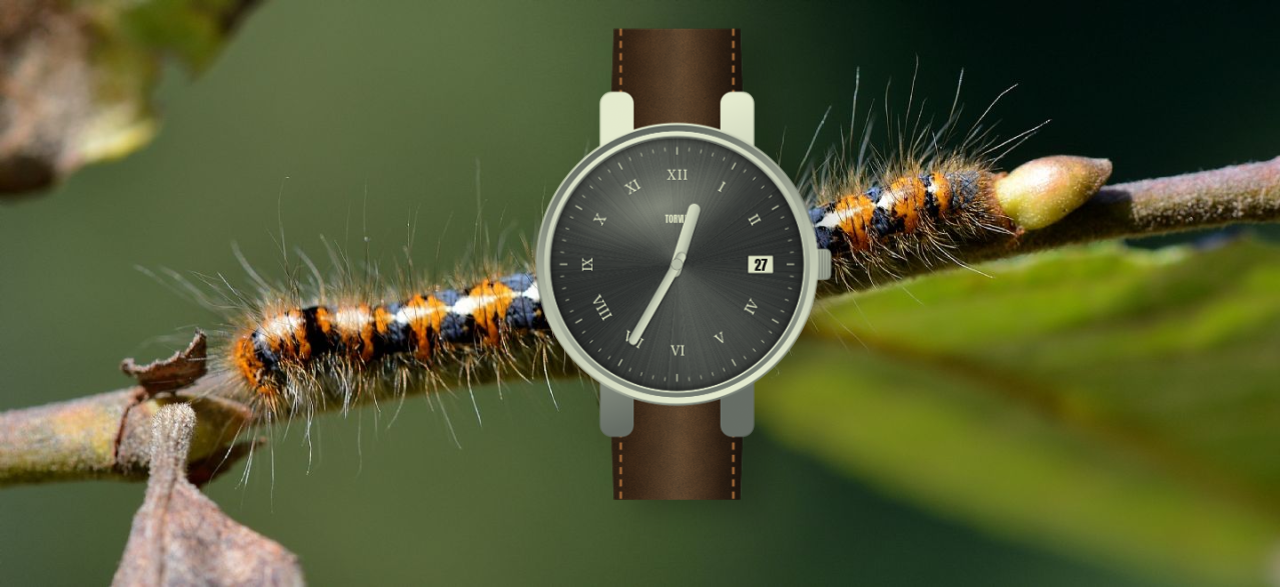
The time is 12:35
